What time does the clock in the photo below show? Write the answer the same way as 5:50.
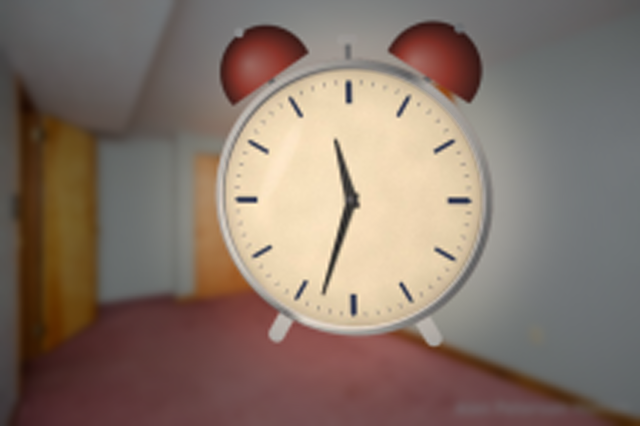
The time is 11:33
